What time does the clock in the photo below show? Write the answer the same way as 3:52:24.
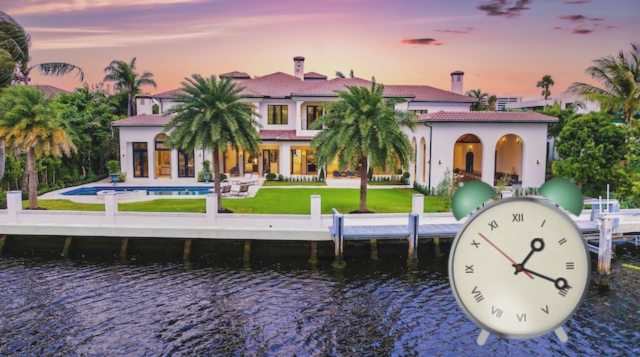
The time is 1:18:52
